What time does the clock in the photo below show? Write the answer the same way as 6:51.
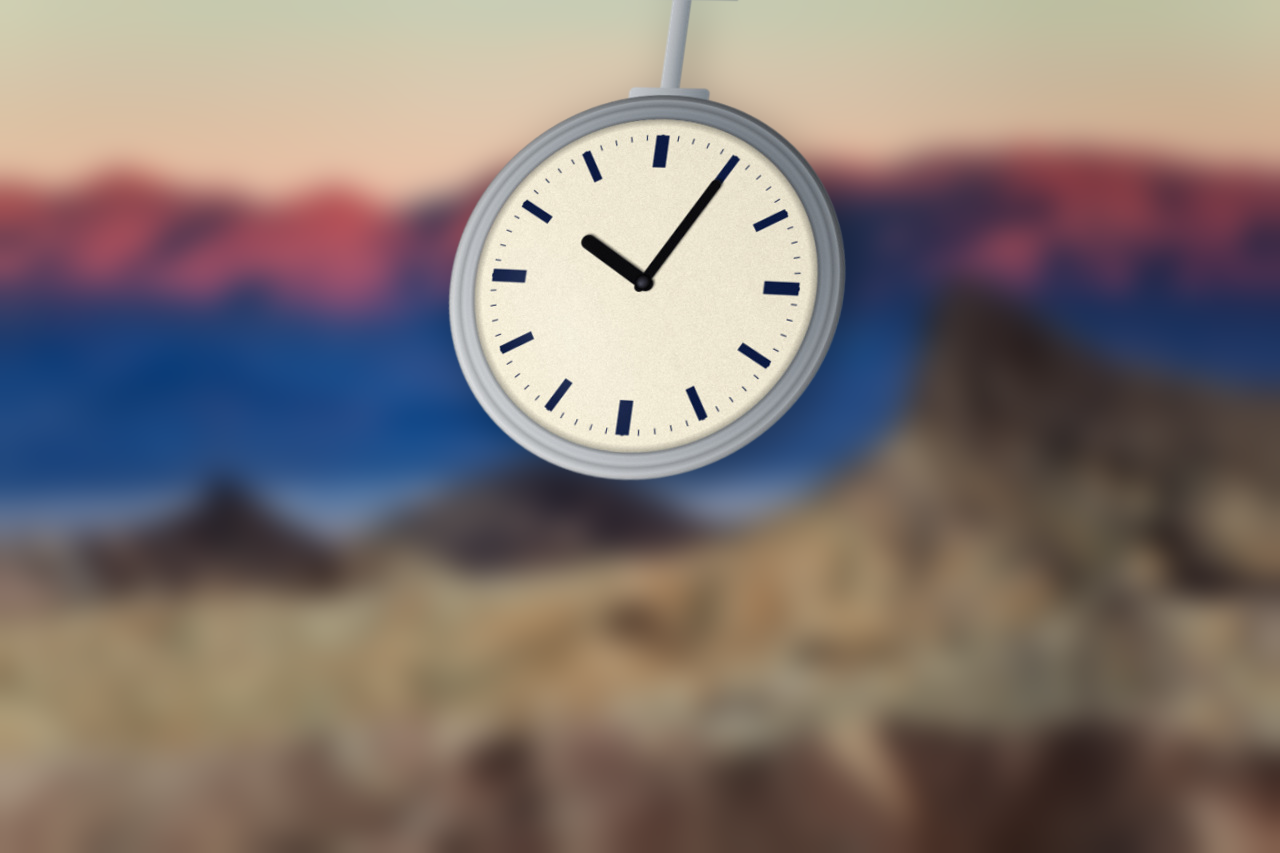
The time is 10:05
